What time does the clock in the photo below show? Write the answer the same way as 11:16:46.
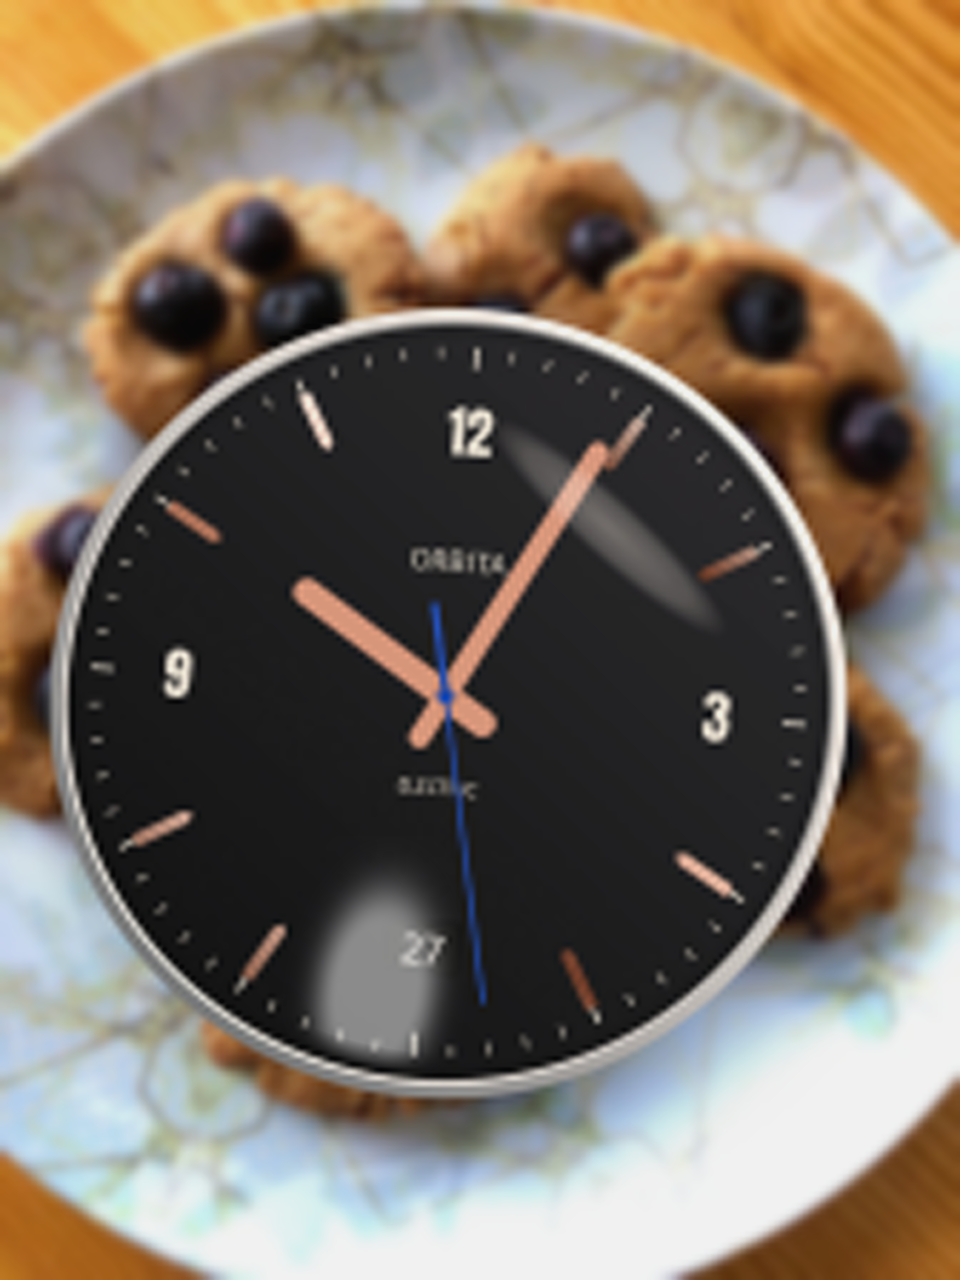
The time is 10:04:28
